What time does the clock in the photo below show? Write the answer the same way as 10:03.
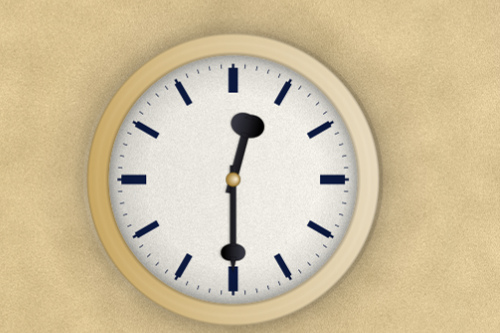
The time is 12:30
